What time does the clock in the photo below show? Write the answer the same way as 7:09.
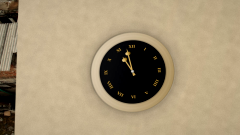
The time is 10:58
